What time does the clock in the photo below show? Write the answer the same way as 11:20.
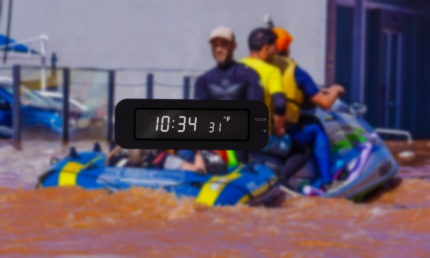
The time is 10:34
